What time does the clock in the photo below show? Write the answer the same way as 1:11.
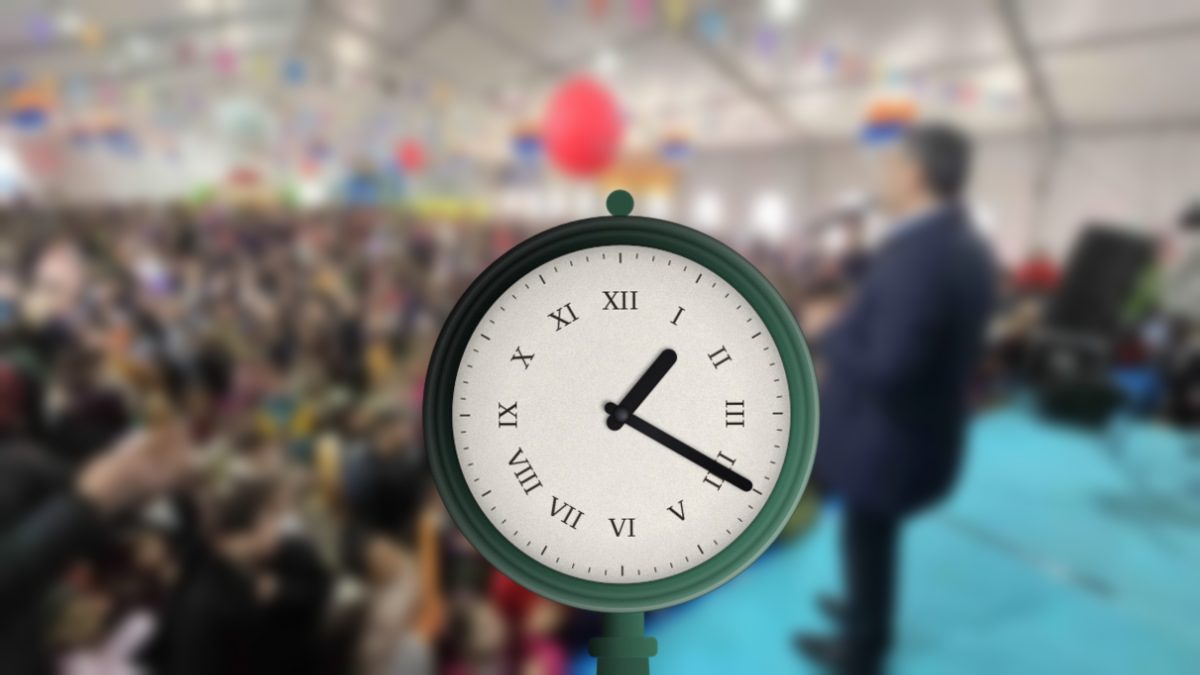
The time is 1:20
